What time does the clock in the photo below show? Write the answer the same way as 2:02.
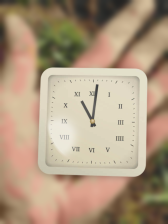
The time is 11:01
